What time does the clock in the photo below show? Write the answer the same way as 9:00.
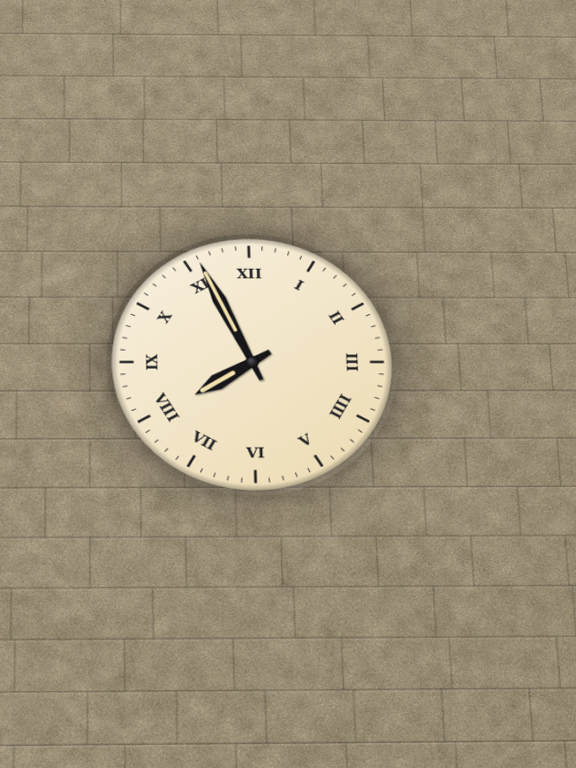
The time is 7:56
